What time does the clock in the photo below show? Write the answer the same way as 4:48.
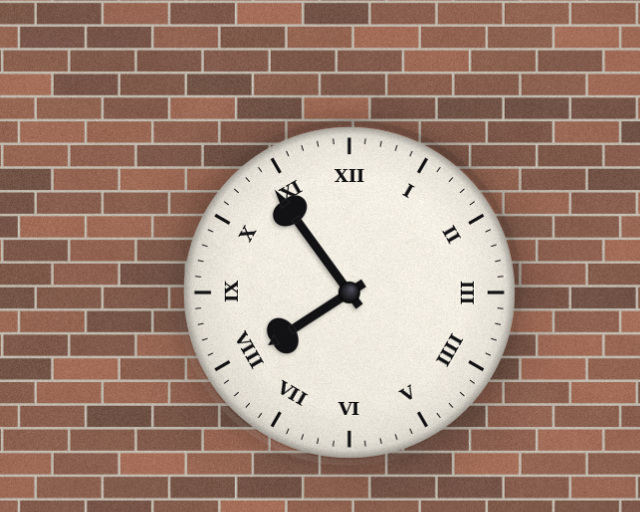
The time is 7:54
